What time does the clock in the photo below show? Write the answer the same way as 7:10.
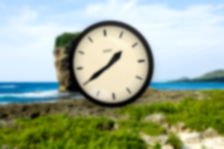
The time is 1:40
